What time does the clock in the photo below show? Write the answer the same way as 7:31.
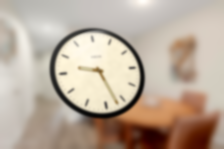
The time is 9:27
